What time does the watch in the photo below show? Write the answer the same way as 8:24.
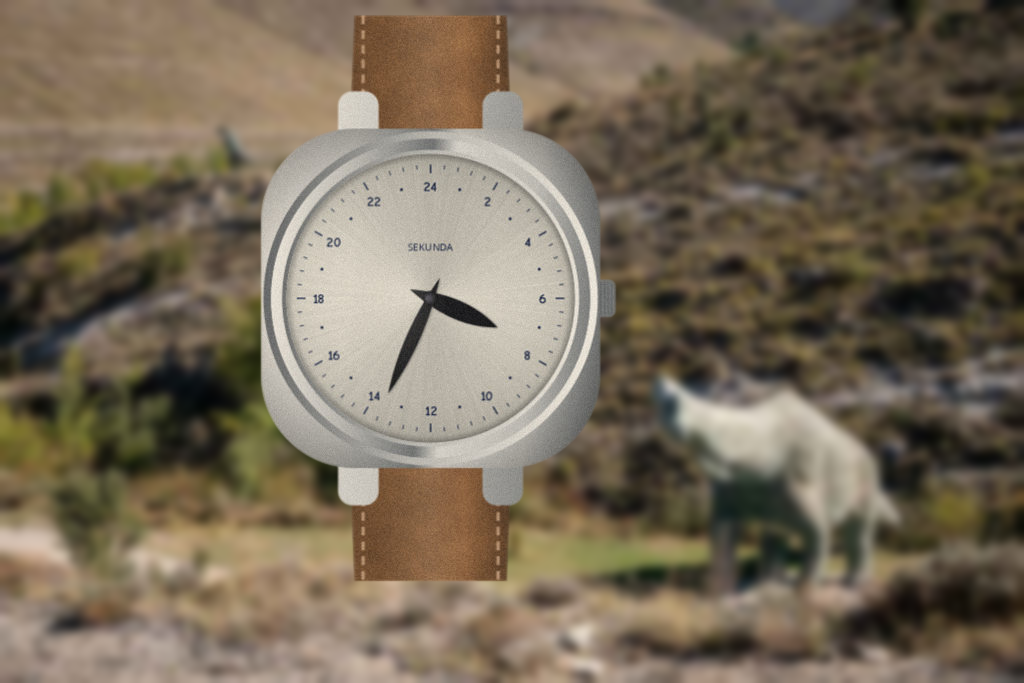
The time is 7:34
